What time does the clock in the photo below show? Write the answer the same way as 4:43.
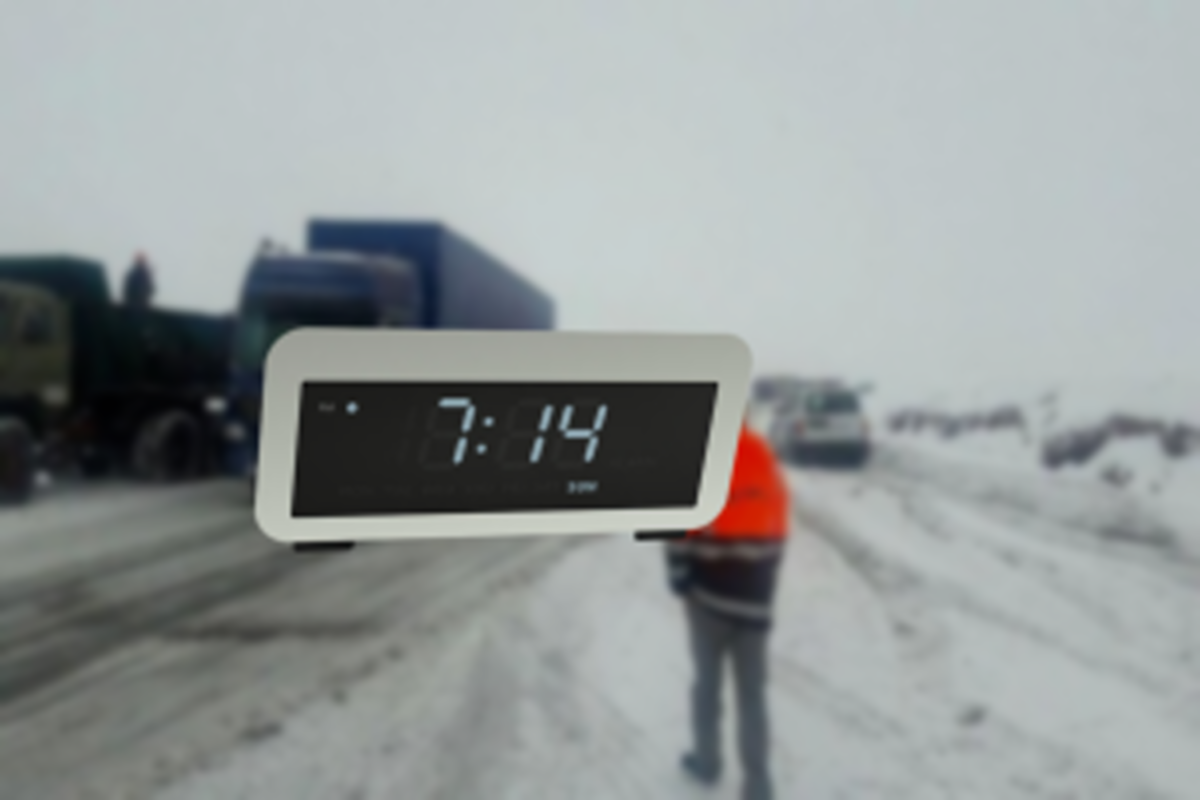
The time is 7:14
